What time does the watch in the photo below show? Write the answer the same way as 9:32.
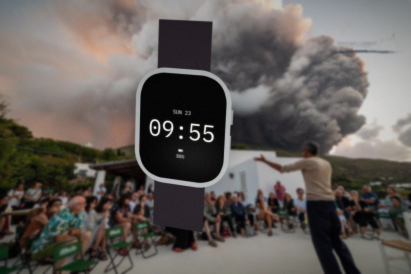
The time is 9:55
